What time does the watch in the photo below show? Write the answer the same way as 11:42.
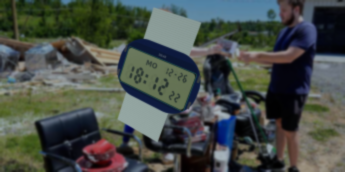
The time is 18:12
